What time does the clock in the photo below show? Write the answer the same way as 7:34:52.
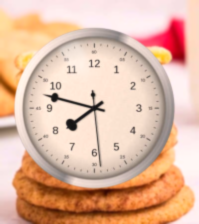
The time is 7:47:29
